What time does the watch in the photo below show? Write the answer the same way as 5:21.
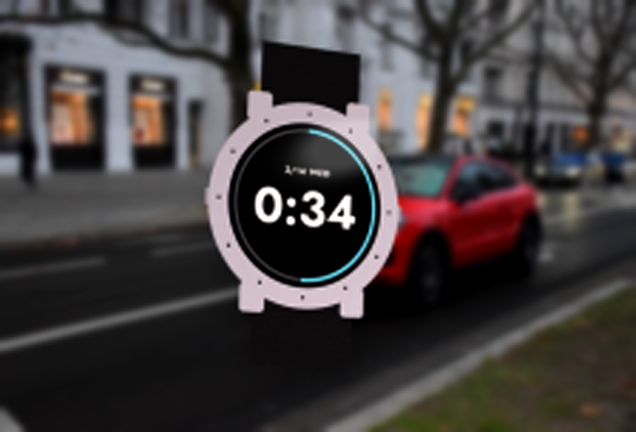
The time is 0:34
